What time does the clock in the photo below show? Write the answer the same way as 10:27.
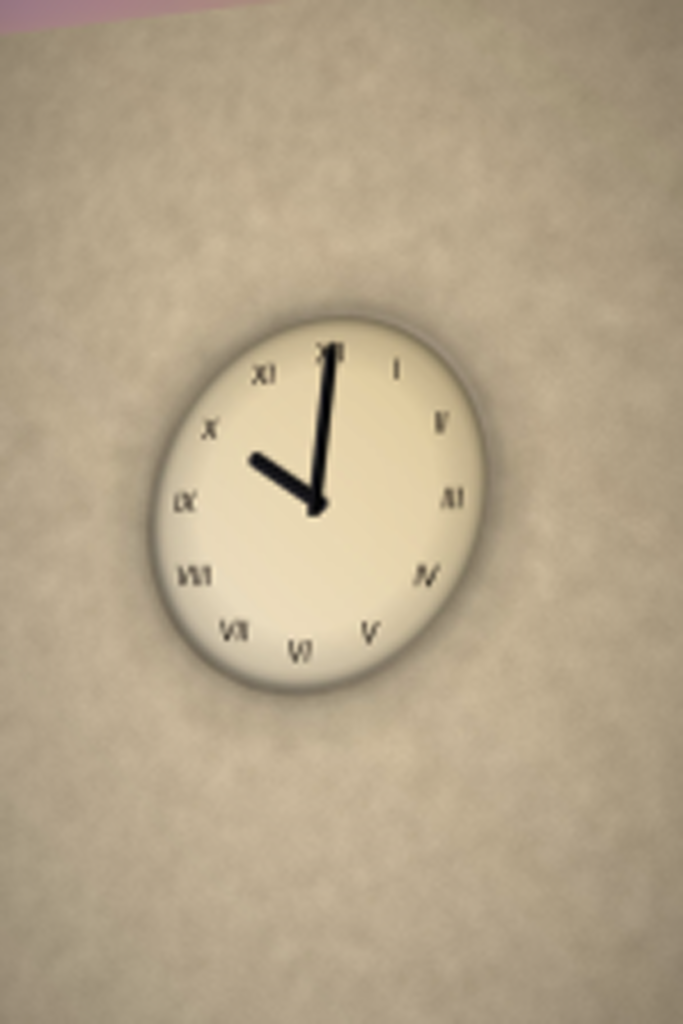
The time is 10:00
